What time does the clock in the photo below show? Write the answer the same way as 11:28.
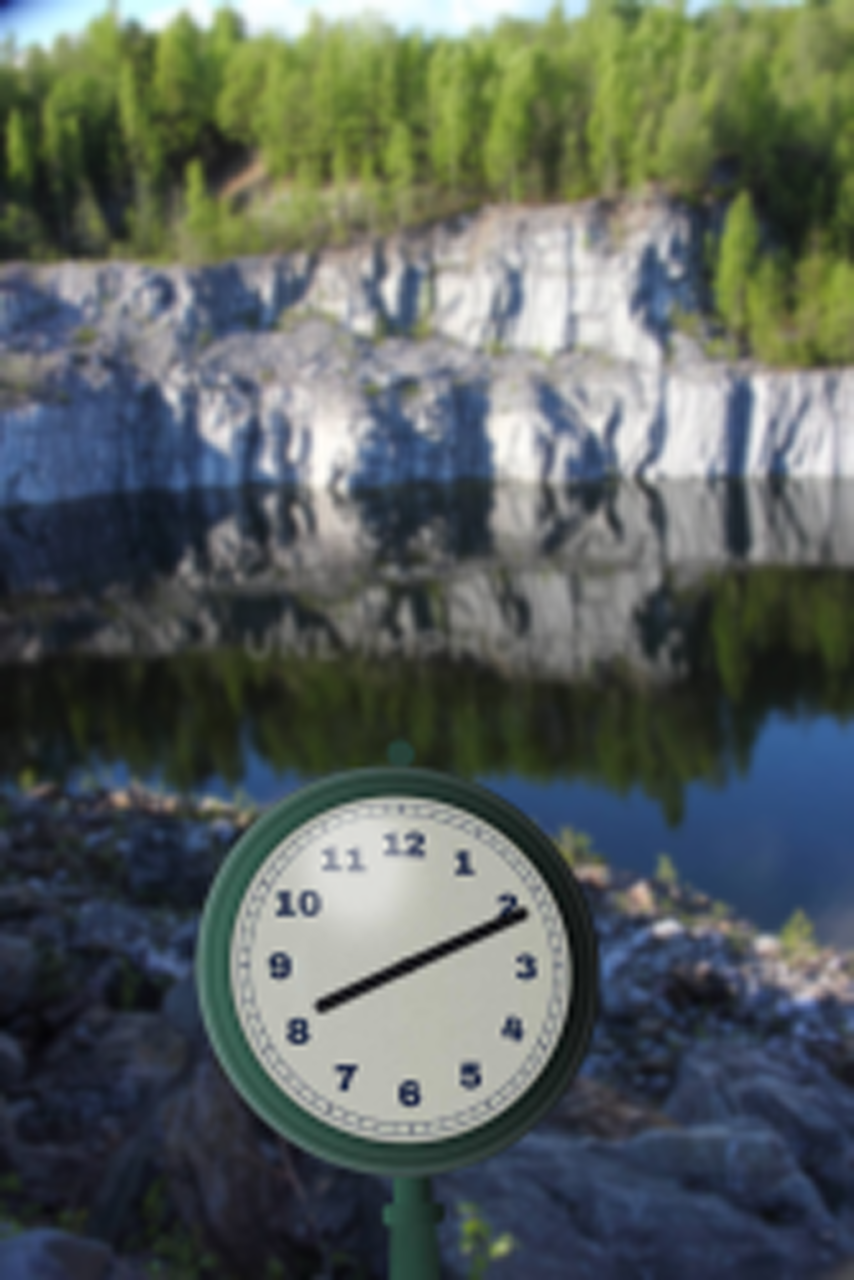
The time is 8:11
